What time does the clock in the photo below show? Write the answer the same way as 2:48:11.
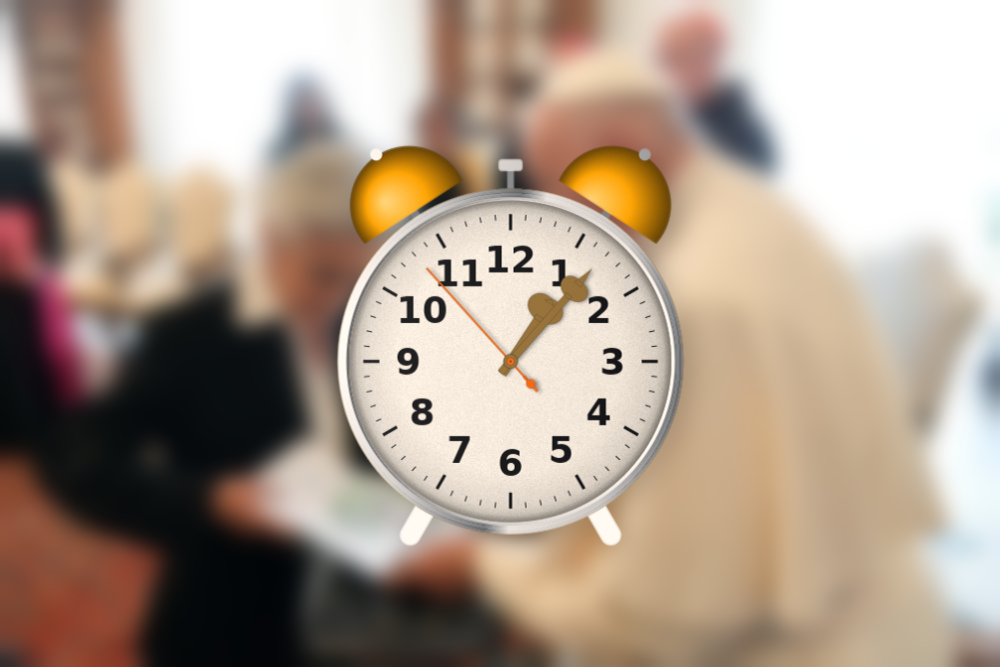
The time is 1:06:53
